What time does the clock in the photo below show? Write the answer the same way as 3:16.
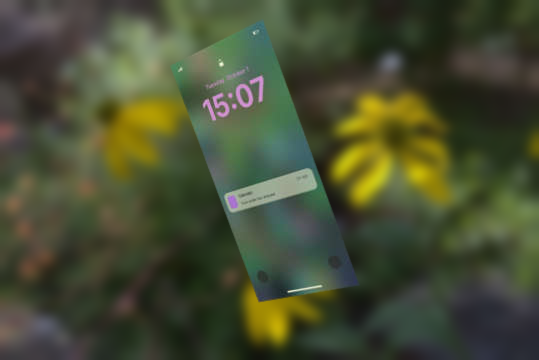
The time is 15:07
